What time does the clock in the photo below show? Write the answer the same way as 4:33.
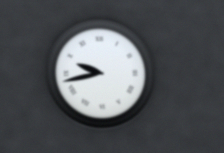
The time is 9:43
